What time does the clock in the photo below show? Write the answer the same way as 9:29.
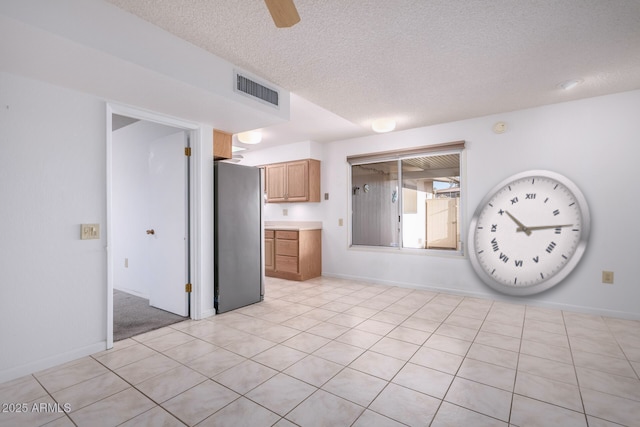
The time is 10:14
